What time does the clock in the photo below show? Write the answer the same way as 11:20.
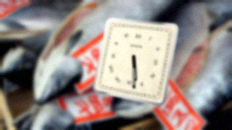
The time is 5:28
